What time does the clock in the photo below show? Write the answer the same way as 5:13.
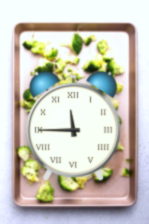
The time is 11:45
